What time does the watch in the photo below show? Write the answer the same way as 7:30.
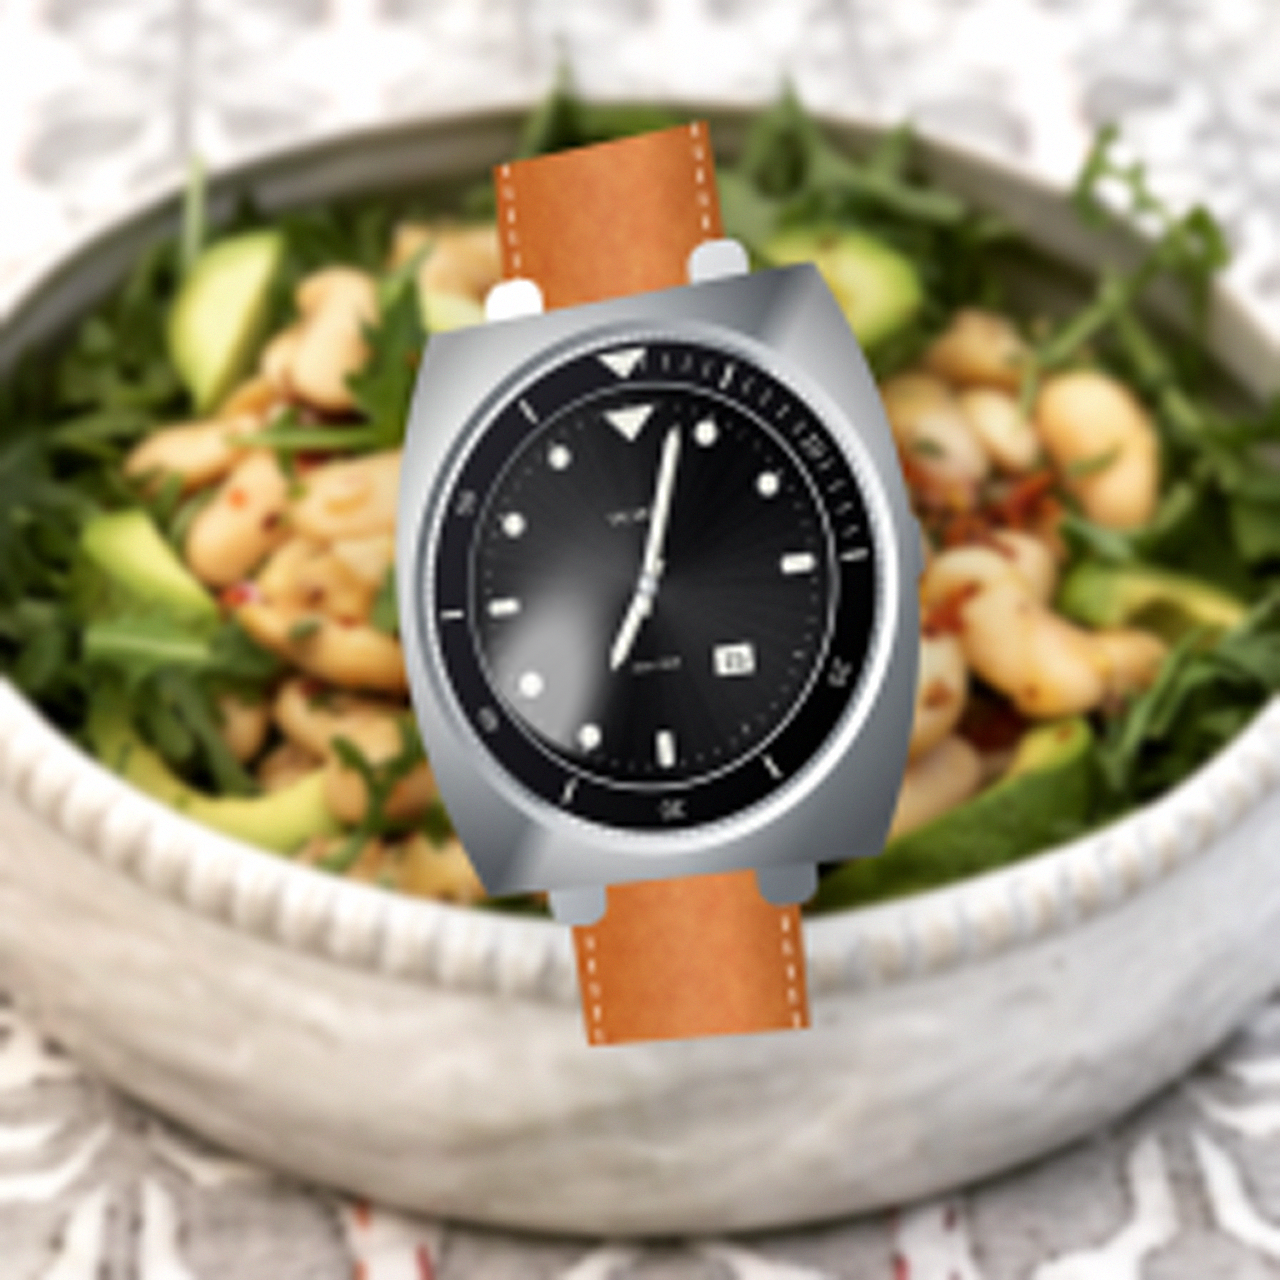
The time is 7:03
